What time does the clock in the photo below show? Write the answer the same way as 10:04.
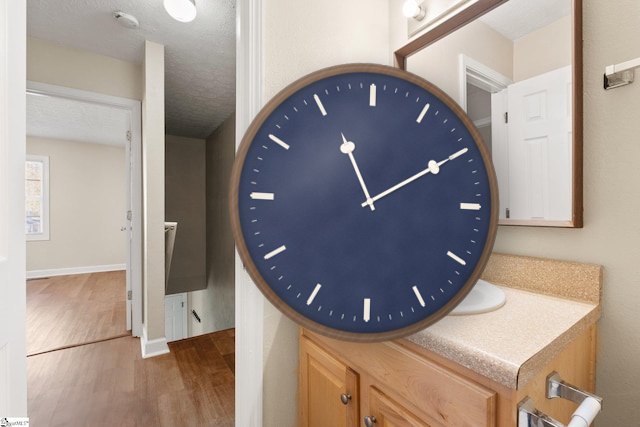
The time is 11:10
